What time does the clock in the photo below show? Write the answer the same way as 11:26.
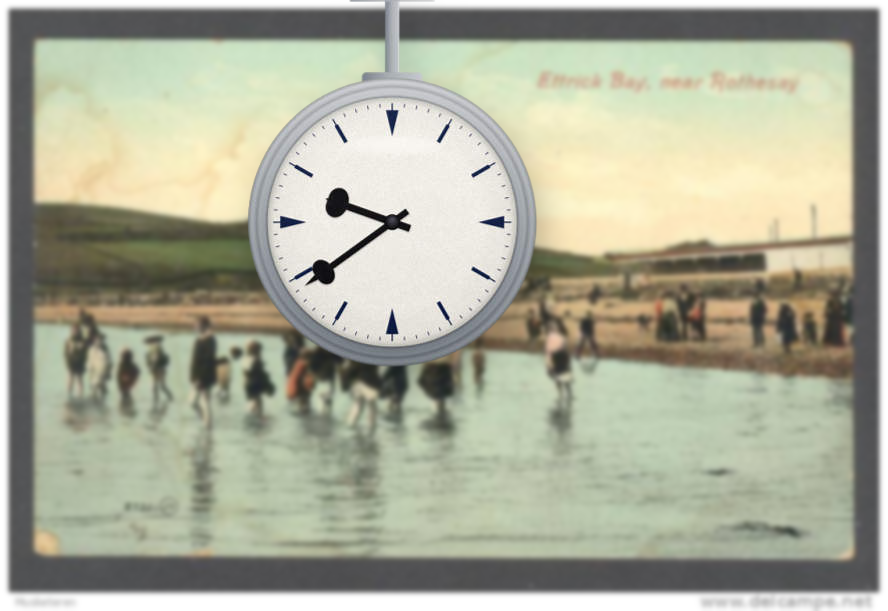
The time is 9:39
